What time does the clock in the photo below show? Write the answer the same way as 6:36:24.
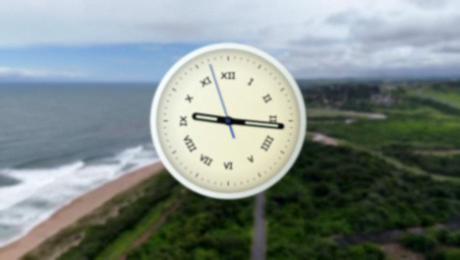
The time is 9:15:57
